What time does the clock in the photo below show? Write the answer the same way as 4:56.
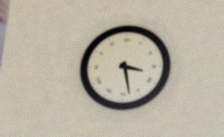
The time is 3:28
